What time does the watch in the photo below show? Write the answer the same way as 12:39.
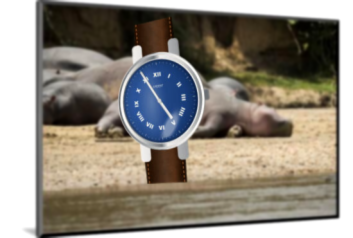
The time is 4:55
